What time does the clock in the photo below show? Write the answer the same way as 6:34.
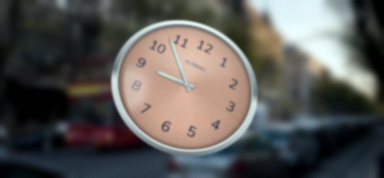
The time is 8:53
